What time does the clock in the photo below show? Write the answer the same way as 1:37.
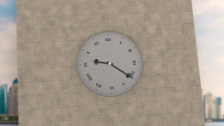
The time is 9:21
